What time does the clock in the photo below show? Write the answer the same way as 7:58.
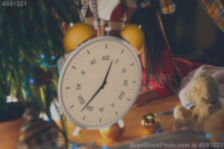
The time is 12:37
